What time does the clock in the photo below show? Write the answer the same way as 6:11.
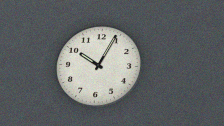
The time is 10:04
